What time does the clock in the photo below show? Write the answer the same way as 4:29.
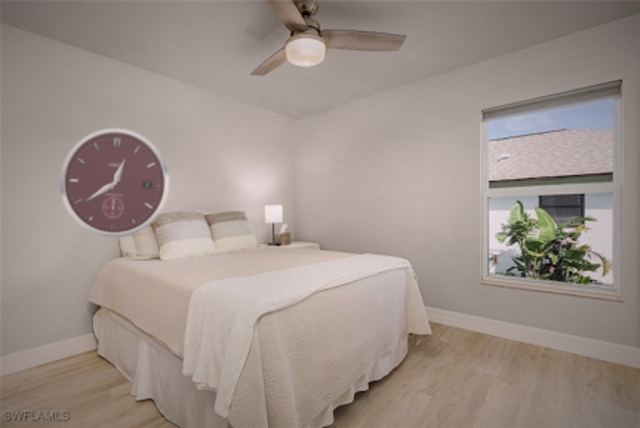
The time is 12:39
